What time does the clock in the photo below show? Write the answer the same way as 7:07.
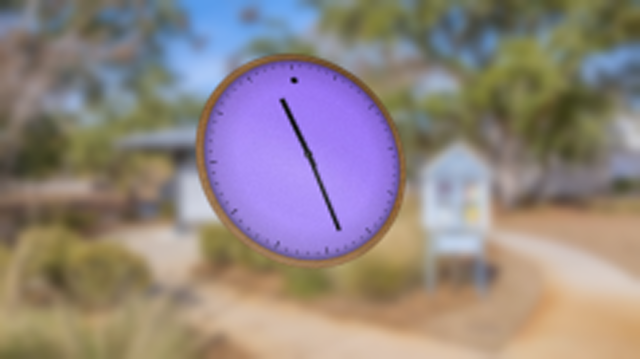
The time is 11:28
